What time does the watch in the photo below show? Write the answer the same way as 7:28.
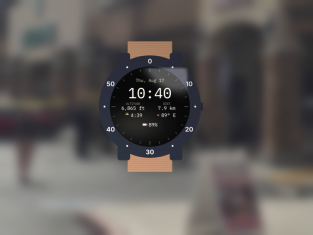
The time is 10:40
